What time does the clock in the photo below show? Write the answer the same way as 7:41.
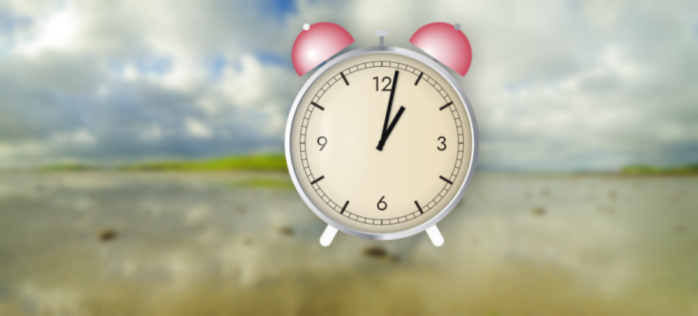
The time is 1:02
